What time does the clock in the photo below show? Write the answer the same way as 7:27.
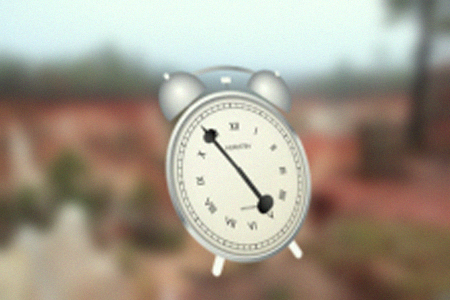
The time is 4:54
